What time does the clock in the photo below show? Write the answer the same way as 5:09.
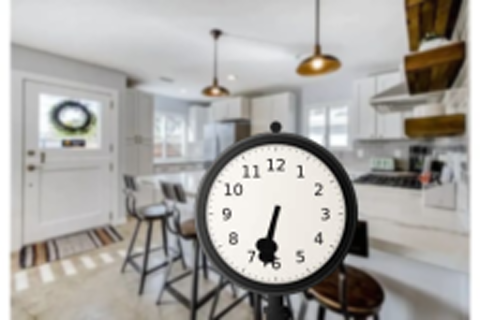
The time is 6:32
